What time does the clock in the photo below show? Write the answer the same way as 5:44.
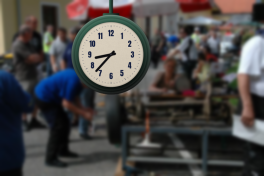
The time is 8:37
